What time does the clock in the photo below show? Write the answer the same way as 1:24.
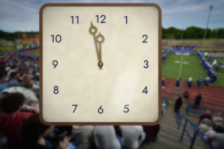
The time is 11:58
